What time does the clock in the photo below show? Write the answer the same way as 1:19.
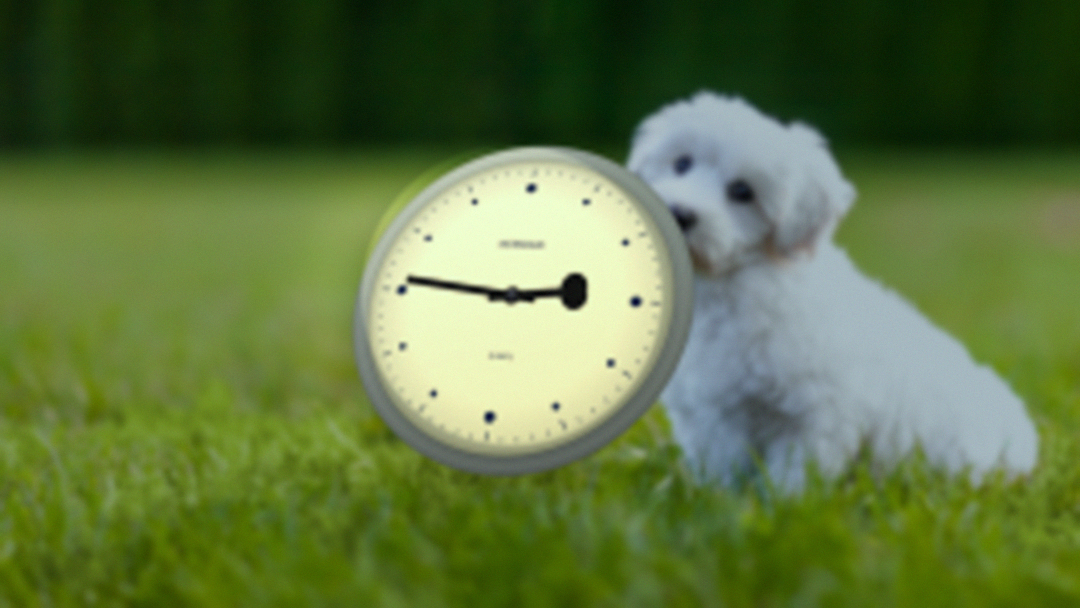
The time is 2:46
